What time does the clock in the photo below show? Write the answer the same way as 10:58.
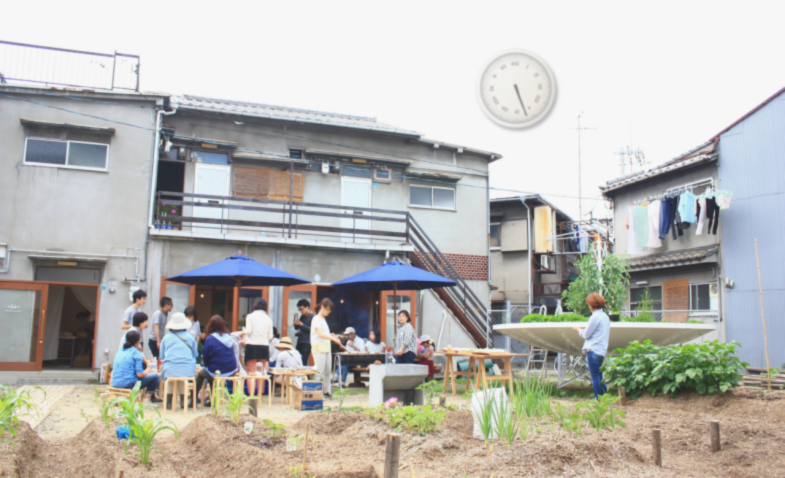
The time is 5:27
